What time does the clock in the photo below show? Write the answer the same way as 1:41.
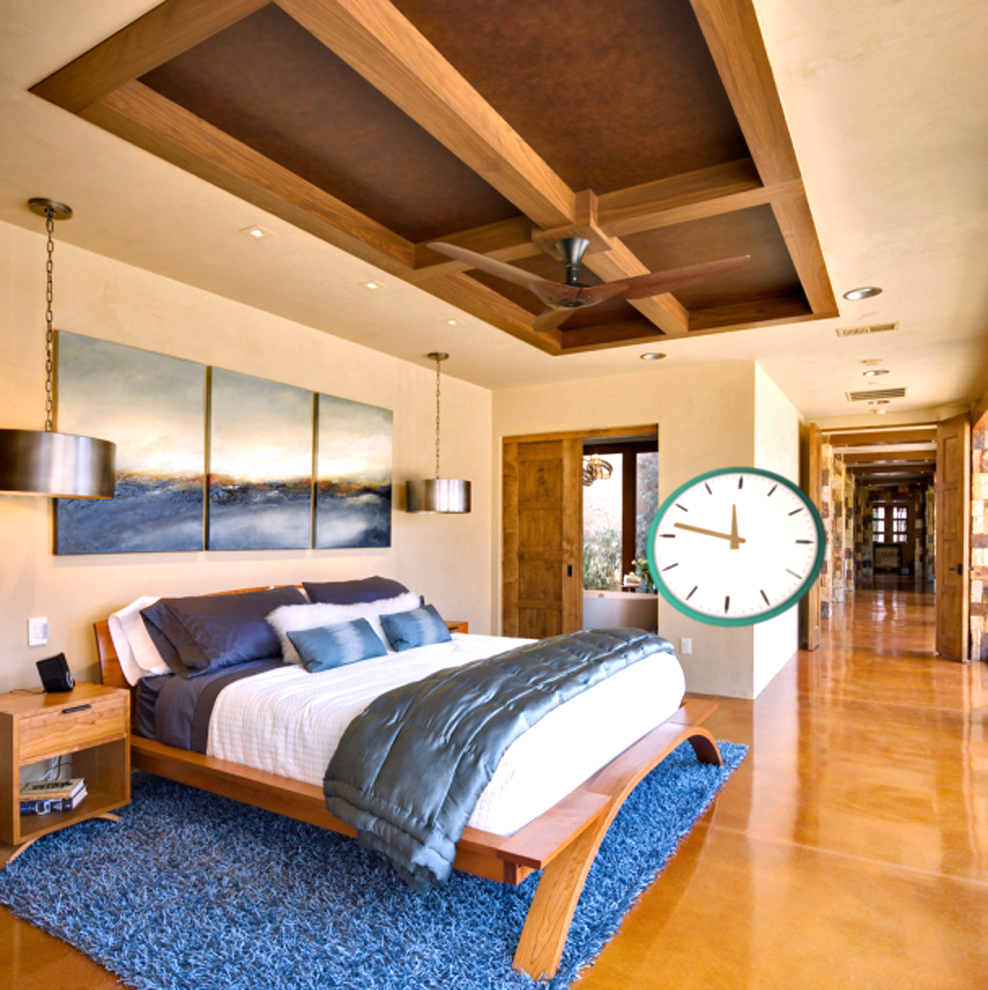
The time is 11:47
